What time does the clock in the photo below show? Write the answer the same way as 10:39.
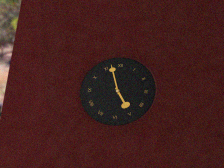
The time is 4:57
